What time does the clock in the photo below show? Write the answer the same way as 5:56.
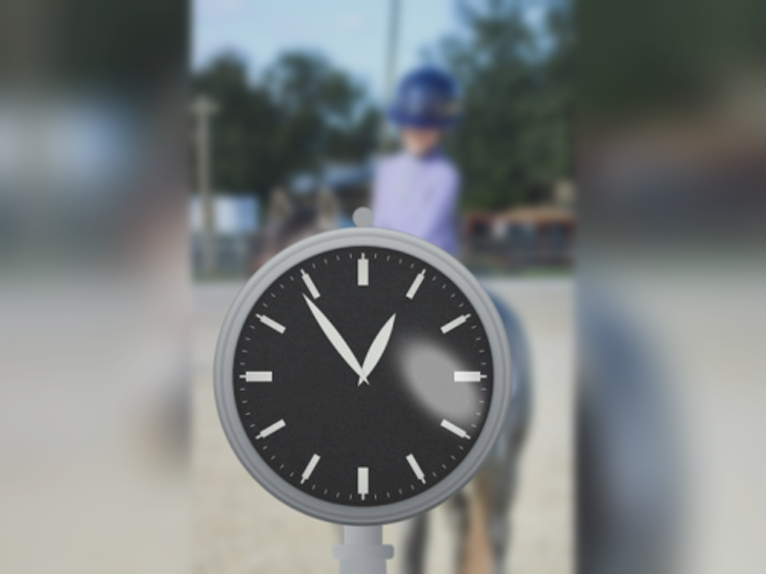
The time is 12:54
